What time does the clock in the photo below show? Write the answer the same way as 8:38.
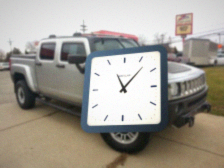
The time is 11:07
